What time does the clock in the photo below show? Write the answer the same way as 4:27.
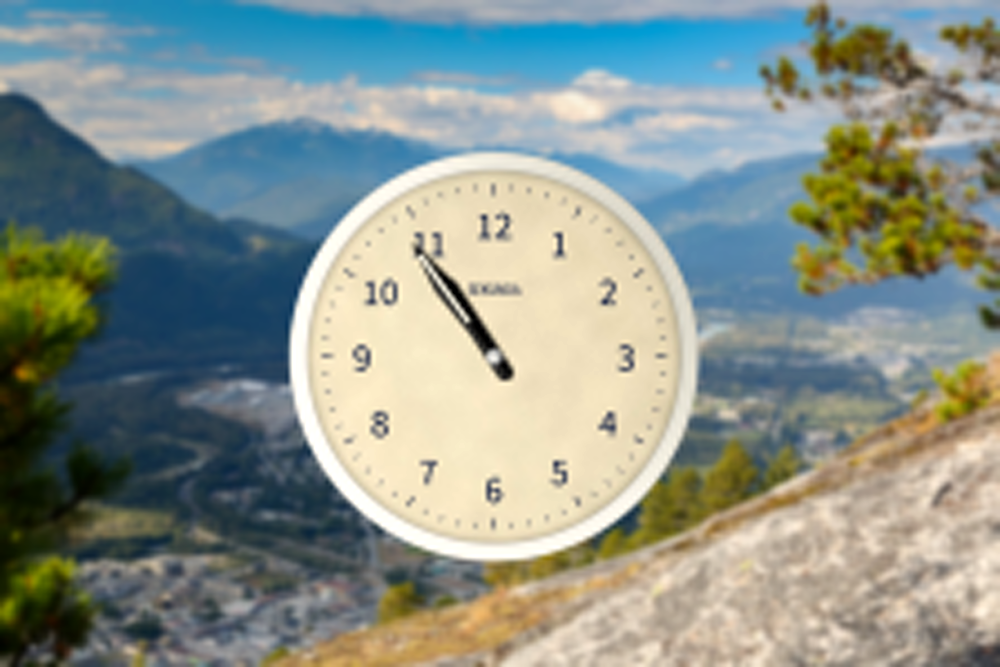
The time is 10:54
